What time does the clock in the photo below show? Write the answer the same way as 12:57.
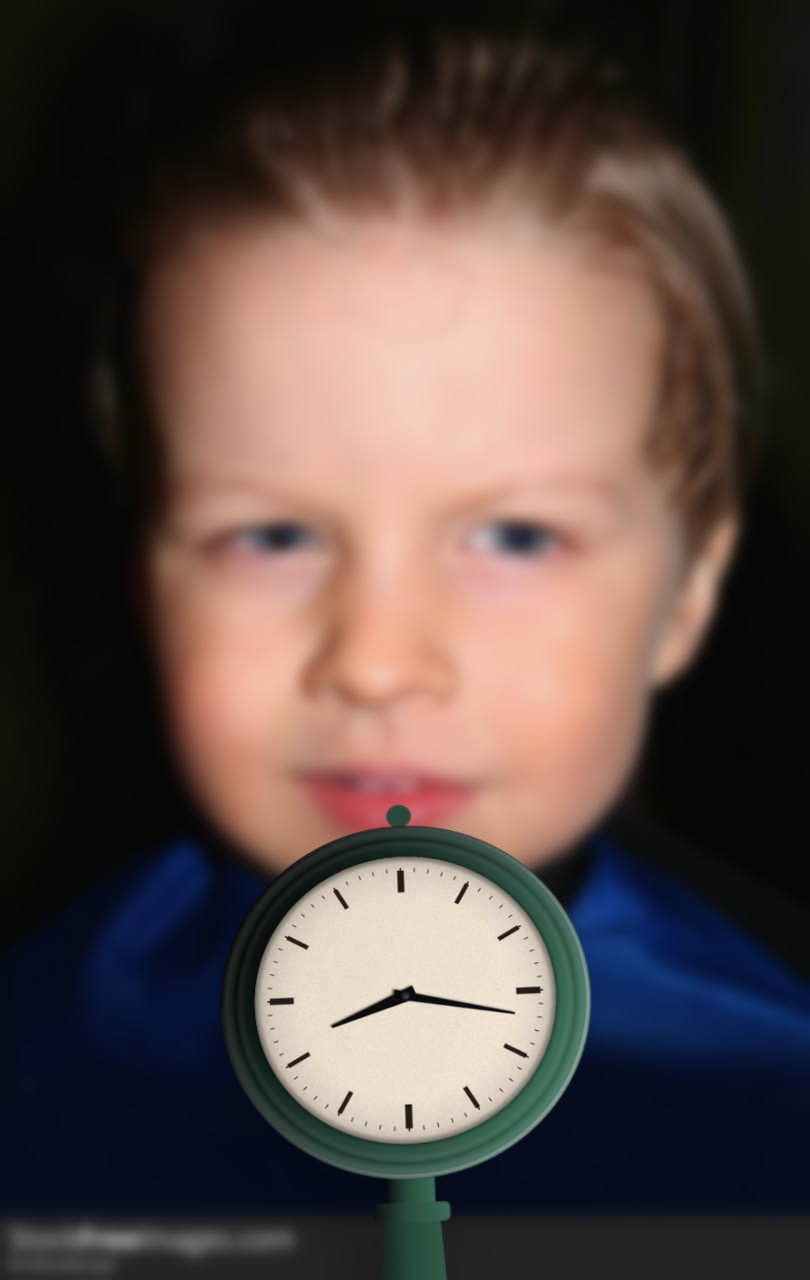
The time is 8:17
